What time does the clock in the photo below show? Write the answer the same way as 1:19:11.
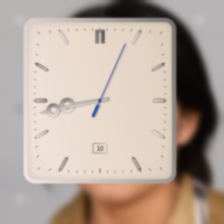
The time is 8:43:04
